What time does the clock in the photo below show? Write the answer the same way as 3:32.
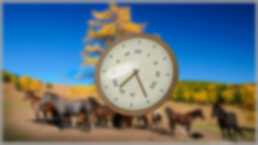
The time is 7:25
